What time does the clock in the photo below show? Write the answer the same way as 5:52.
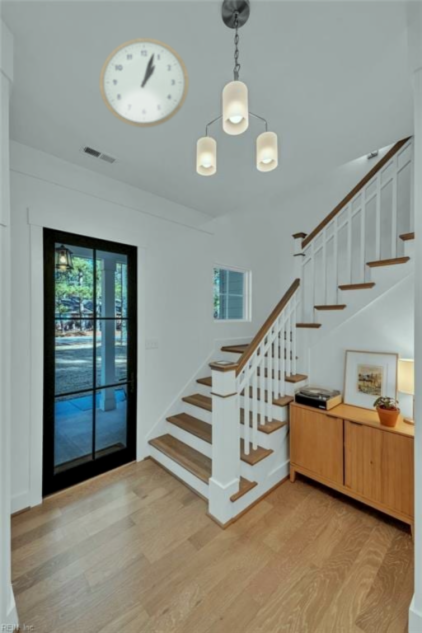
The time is 1:03
